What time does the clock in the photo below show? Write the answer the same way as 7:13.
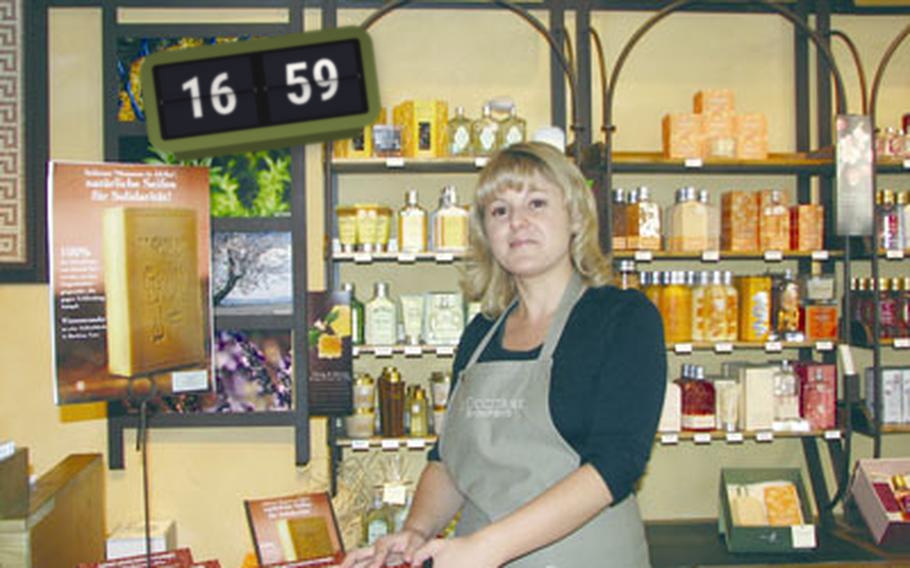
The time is 16:59
